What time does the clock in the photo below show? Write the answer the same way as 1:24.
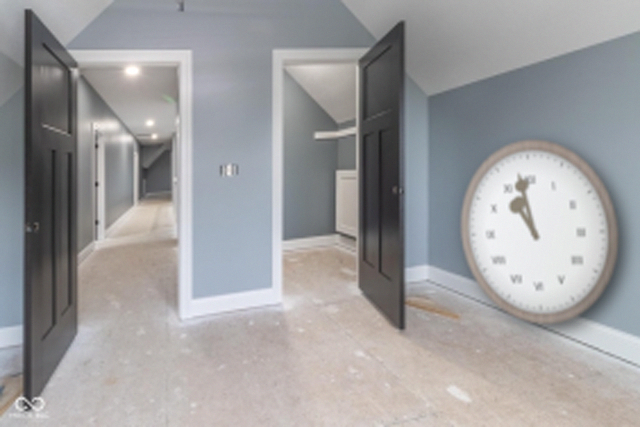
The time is 10:58
